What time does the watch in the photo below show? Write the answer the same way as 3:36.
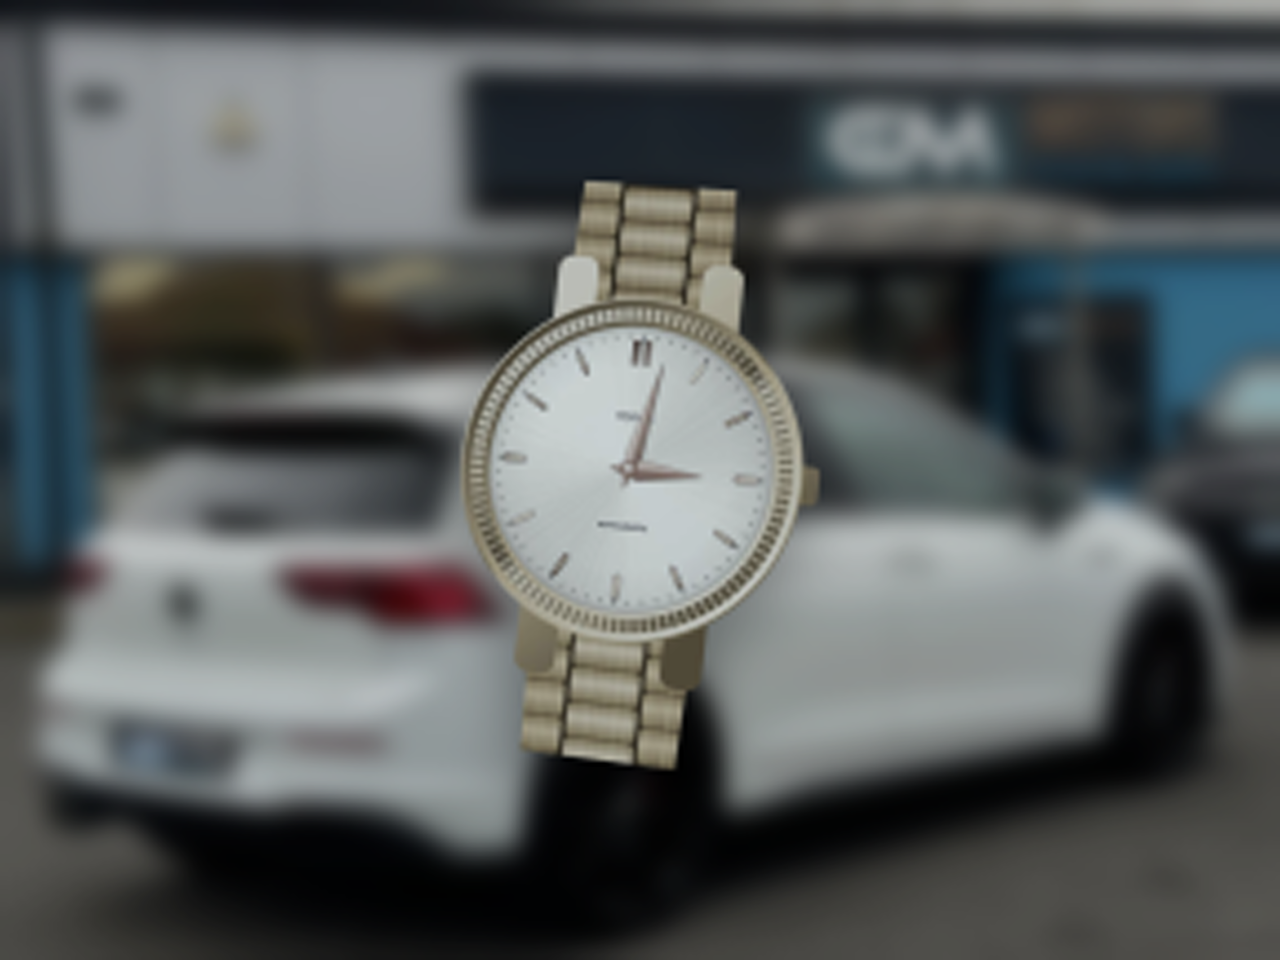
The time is 3:02
